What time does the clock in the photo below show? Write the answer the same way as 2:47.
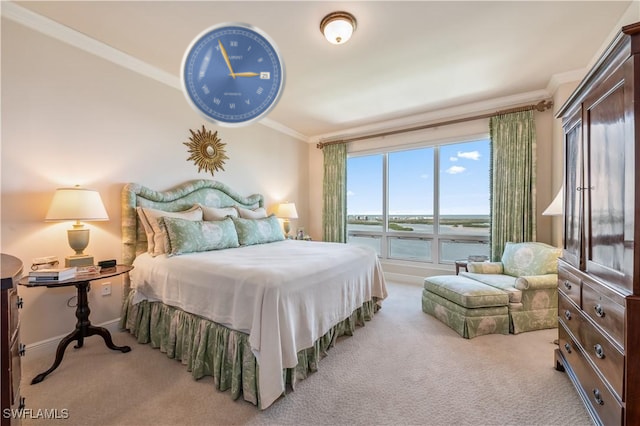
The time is 2:56
